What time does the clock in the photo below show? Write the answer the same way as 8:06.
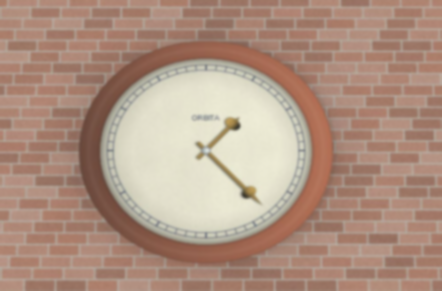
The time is 1:23
